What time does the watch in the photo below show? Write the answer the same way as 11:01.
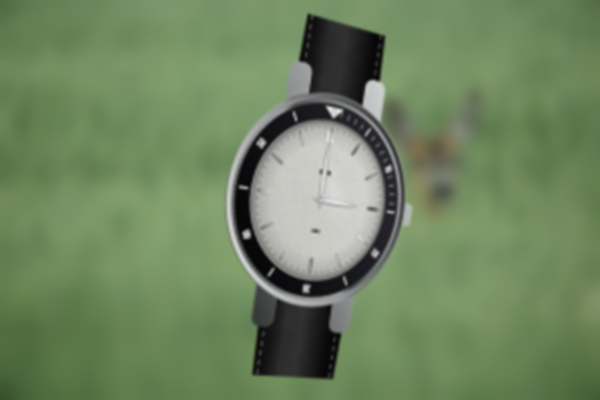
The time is 3:00
